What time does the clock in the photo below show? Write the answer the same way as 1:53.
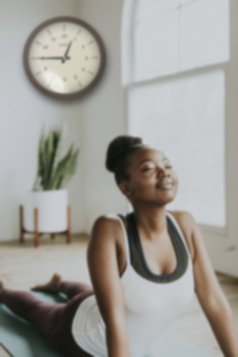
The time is 12:45
